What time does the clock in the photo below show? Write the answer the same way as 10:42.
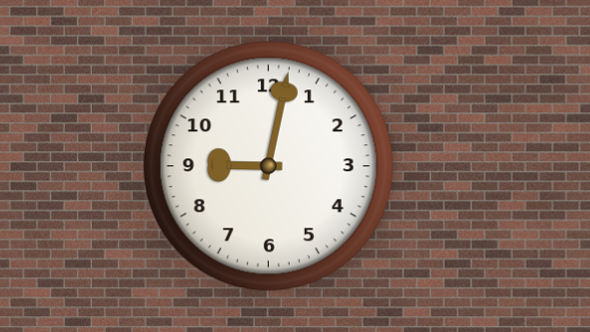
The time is 9:02
